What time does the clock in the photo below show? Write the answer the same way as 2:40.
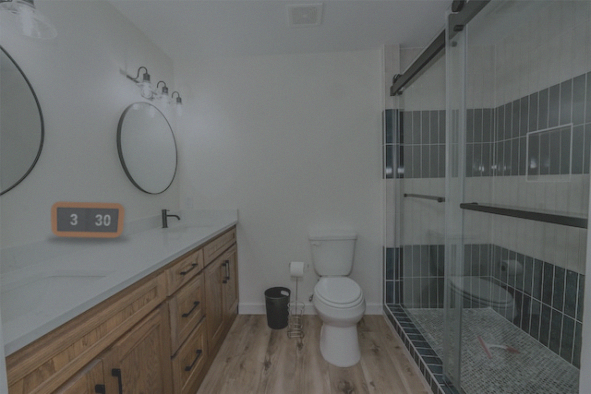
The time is 3:30
